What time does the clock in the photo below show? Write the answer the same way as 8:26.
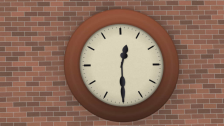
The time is 12:30
